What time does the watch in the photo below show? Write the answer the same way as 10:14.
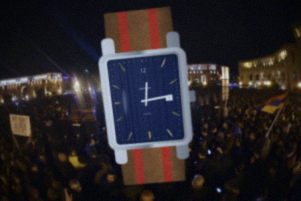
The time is 12:14
